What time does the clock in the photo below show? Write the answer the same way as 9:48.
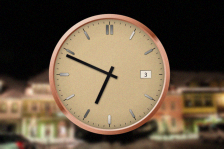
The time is 6:49
